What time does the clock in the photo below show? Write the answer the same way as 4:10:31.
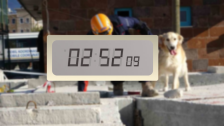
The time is 2:52:09
